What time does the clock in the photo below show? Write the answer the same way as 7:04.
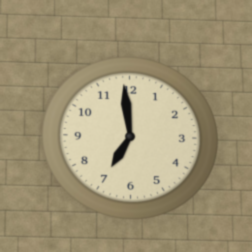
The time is 6:59
